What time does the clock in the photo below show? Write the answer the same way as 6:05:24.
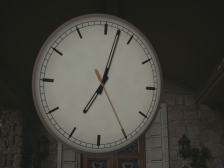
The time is 7:02:25
